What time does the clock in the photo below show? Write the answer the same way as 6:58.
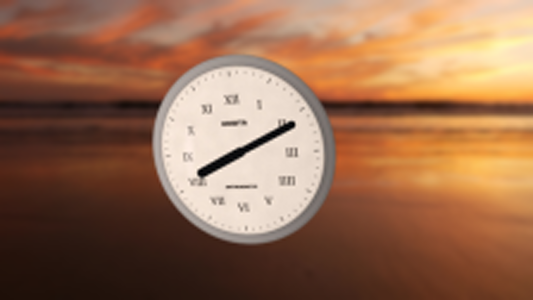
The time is 8:11
